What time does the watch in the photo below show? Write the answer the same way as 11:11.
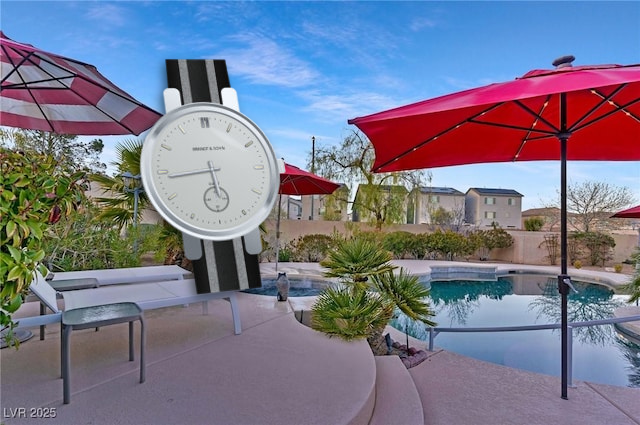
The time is 5:44
